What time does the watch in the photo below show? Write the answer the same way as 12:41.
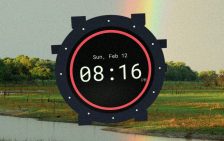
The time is 8:16
